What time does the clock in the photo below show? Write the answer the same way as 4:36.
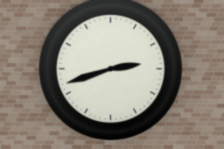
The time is 2:42
